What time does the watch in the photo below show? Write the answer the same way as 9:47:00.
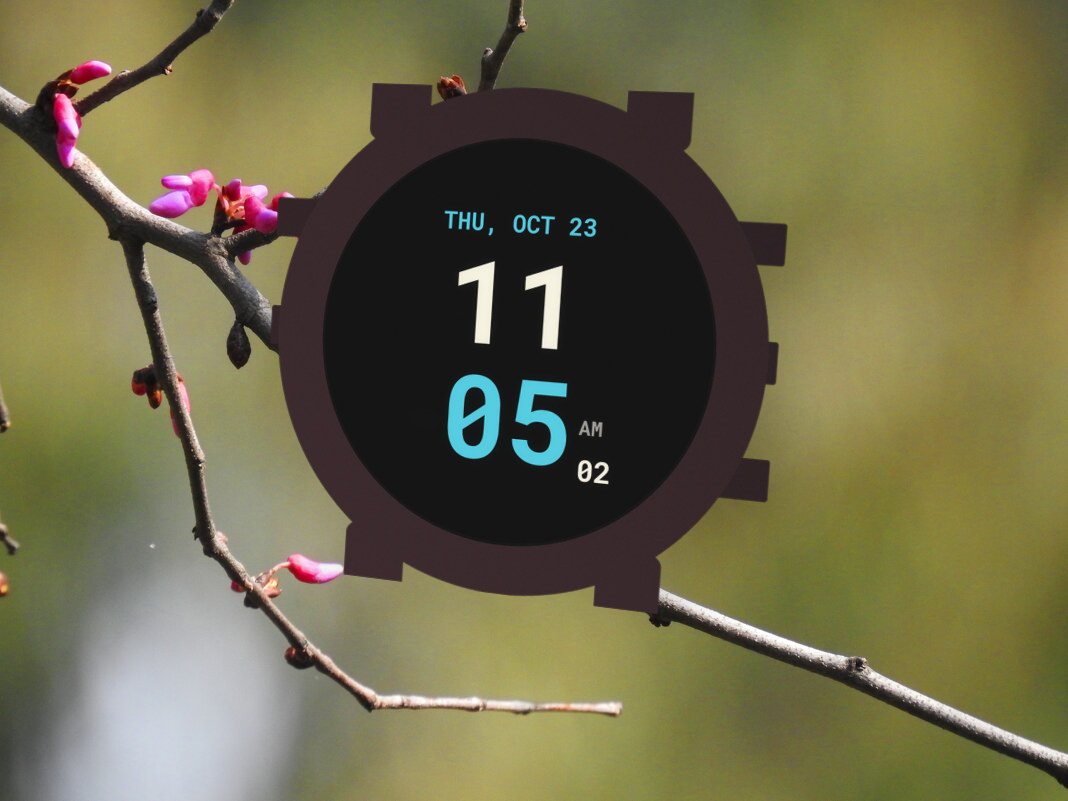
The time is 11:05:02
